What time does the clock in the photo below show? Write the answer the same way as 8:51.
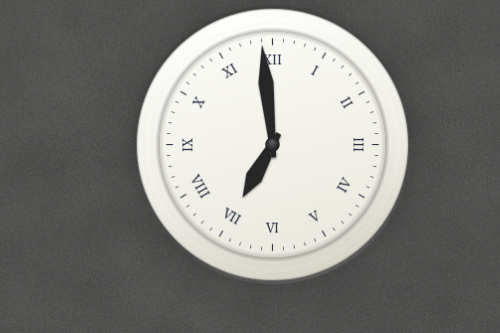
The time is 6:59
